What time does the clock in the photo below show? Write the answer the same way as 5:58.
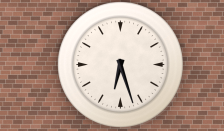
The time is 6:27
